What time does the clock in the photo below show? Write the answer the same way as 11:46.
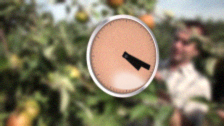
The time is 4:19
